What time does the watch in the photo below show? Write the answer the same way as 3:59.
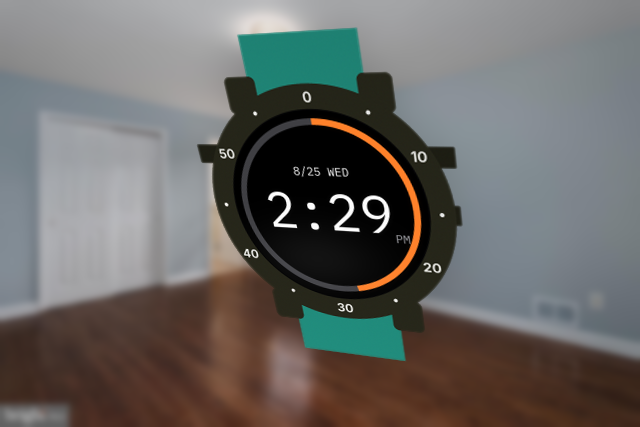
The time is 2:29
